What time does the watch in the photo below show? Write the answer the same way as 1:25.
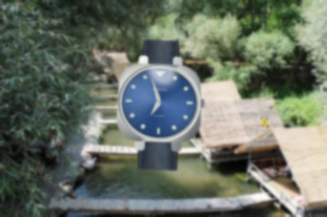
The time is 6:57
